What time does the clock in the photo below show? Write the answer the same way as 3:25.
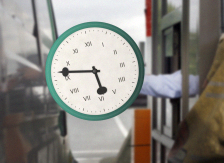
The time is 5:47
